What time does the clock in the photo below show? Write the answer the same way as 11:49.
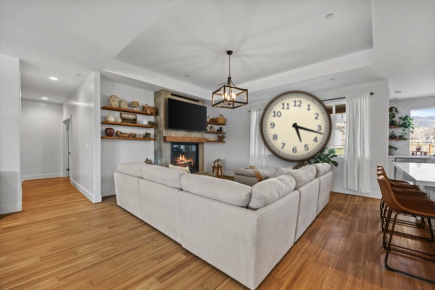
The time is 5:17
